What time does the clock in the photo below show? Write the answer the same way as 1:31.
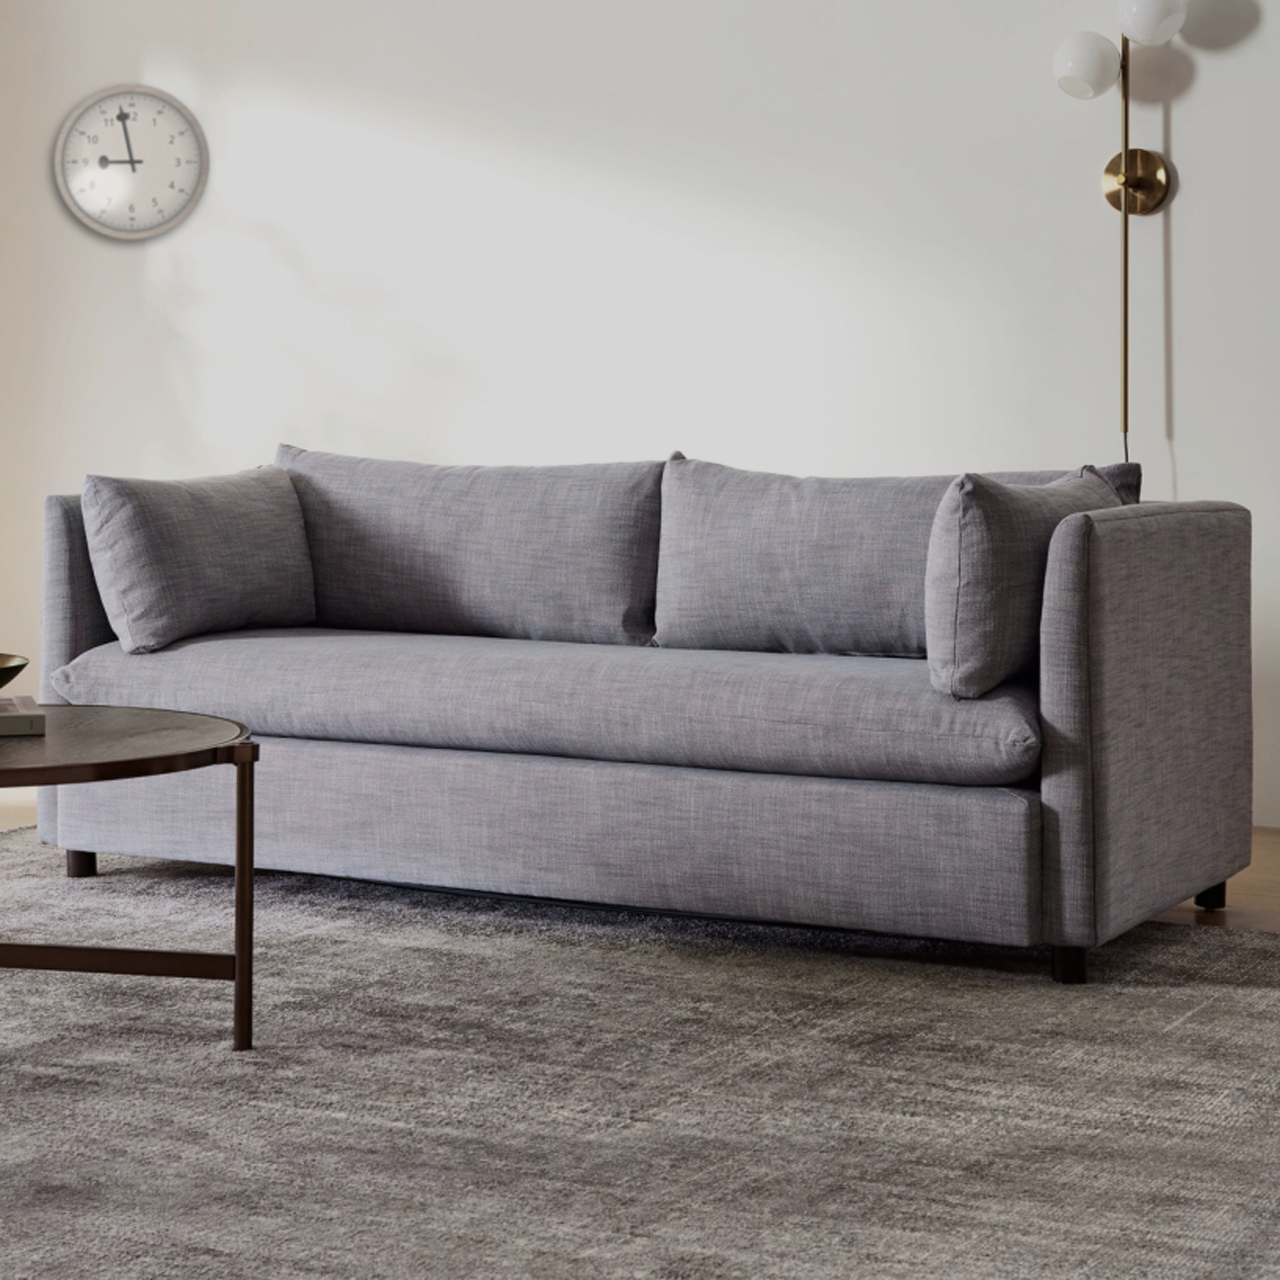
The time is 8:58
